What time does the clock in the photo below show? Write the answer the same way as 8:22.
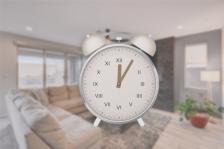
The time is 12:05
